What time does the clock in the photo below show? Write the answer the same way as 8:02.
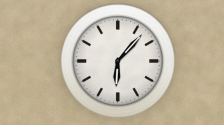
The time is 6:07
